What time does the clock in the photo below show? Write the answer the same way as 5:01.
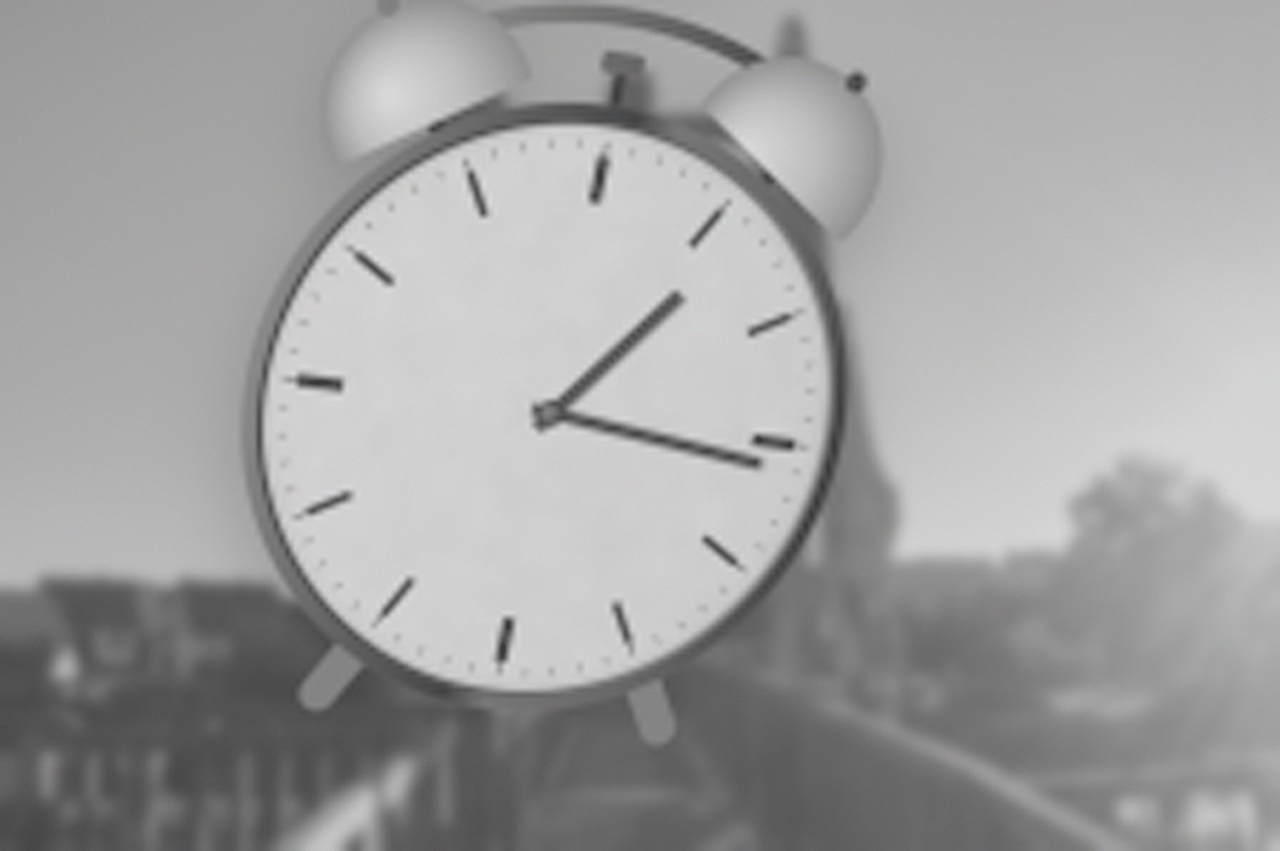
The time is 1:16
